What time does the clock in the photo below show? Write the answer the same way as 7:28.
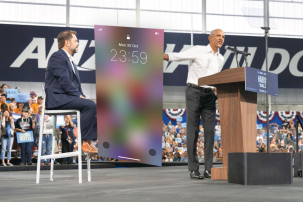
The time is 23:59
